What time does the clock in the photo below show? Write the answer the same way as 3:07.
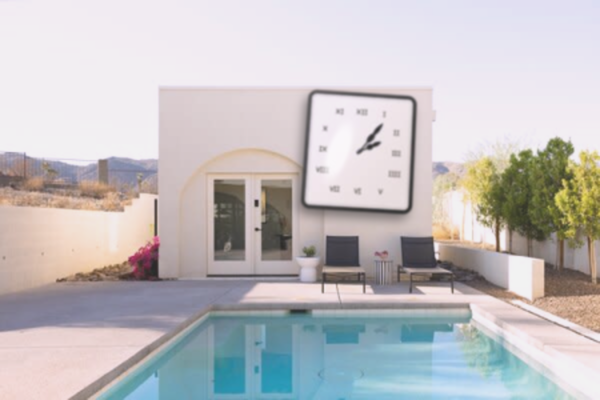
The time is 2:06
